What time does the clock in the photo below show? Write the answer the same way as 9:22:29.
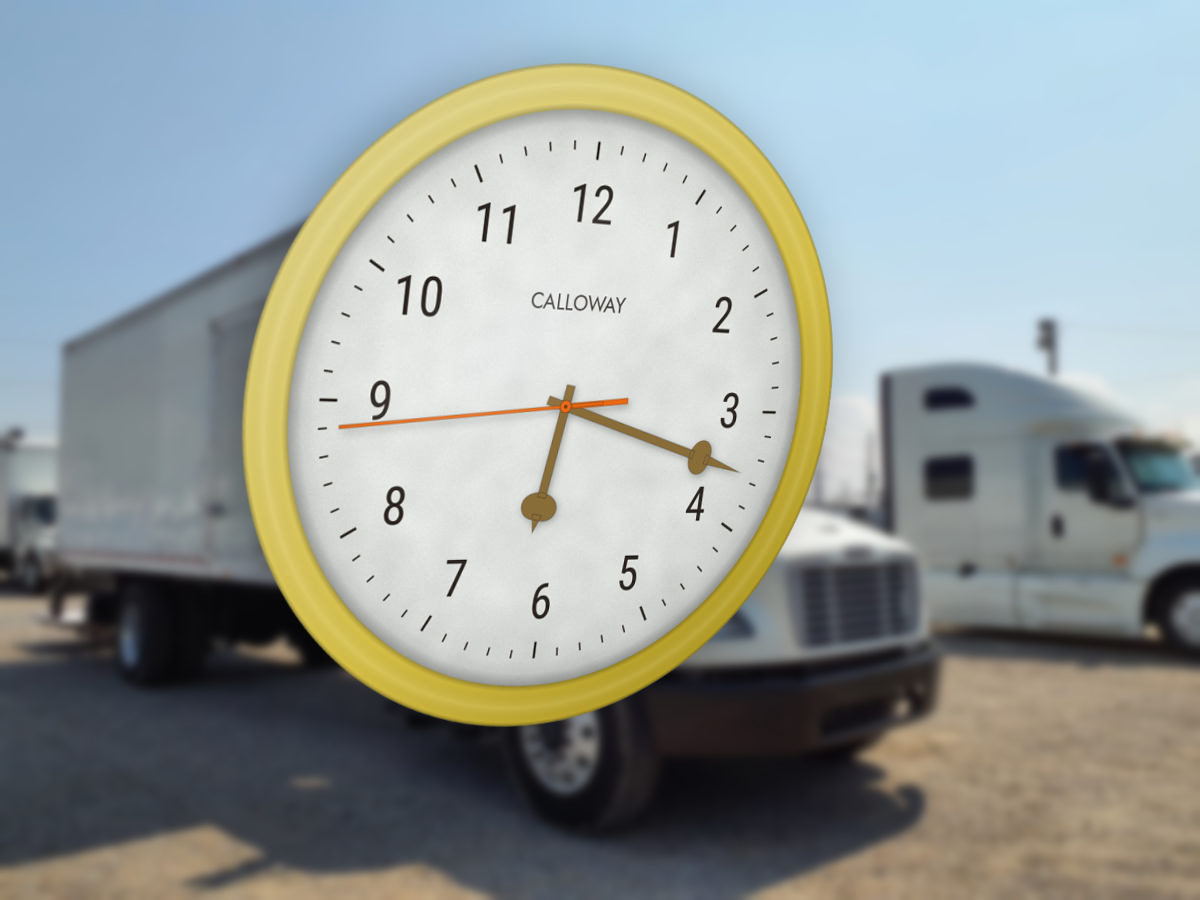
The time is 6:17:44
